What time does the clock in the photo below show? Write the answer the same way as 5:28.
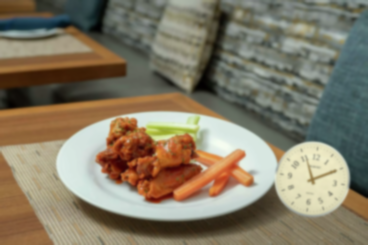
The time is 11:10
